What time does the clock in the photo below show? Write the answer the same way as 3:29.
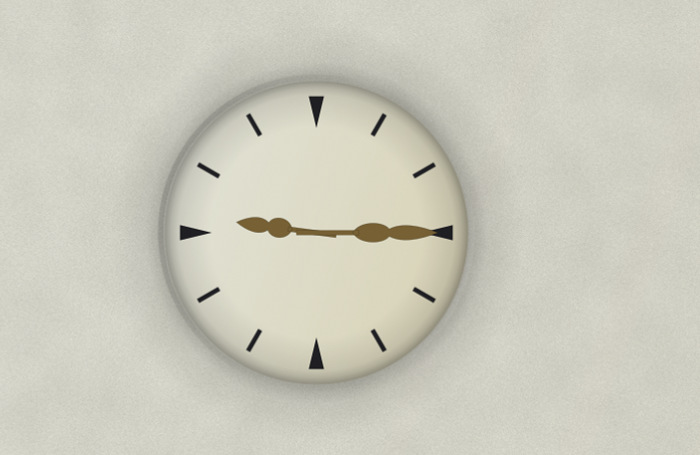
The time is 9:15
